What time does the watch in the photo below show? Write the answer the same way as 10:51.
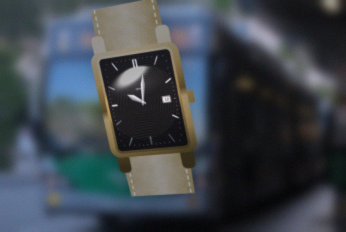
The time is 10:02
